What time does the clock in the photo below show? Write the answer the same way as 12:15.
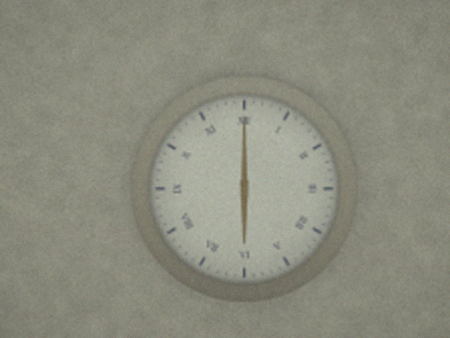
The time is 6:00
